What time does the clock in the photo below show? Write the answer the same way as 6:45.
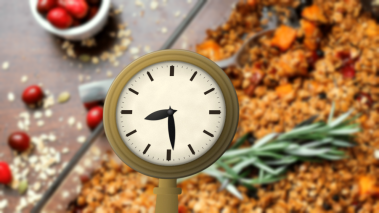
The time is 8:29
